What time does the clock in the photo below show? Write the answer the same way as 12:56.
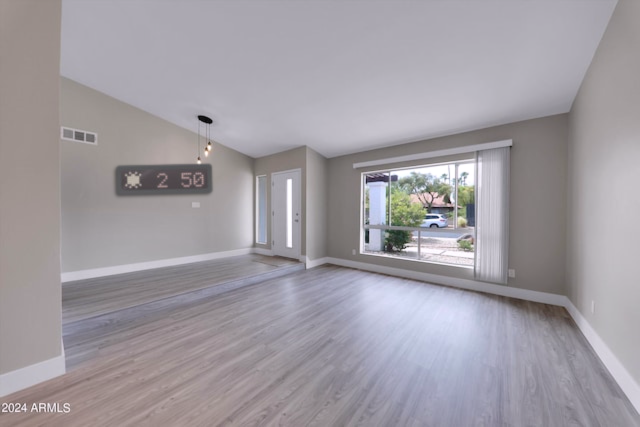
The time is 2:50
